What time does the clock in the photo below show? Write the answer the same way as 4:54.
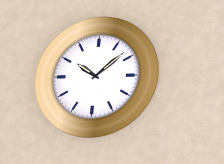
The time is 10:08
